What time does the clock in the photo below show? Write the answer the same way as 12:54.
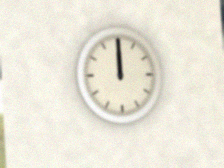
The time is 12:00
